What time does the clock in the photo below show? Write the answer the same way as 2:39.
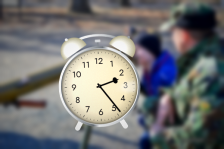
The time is 2:24
